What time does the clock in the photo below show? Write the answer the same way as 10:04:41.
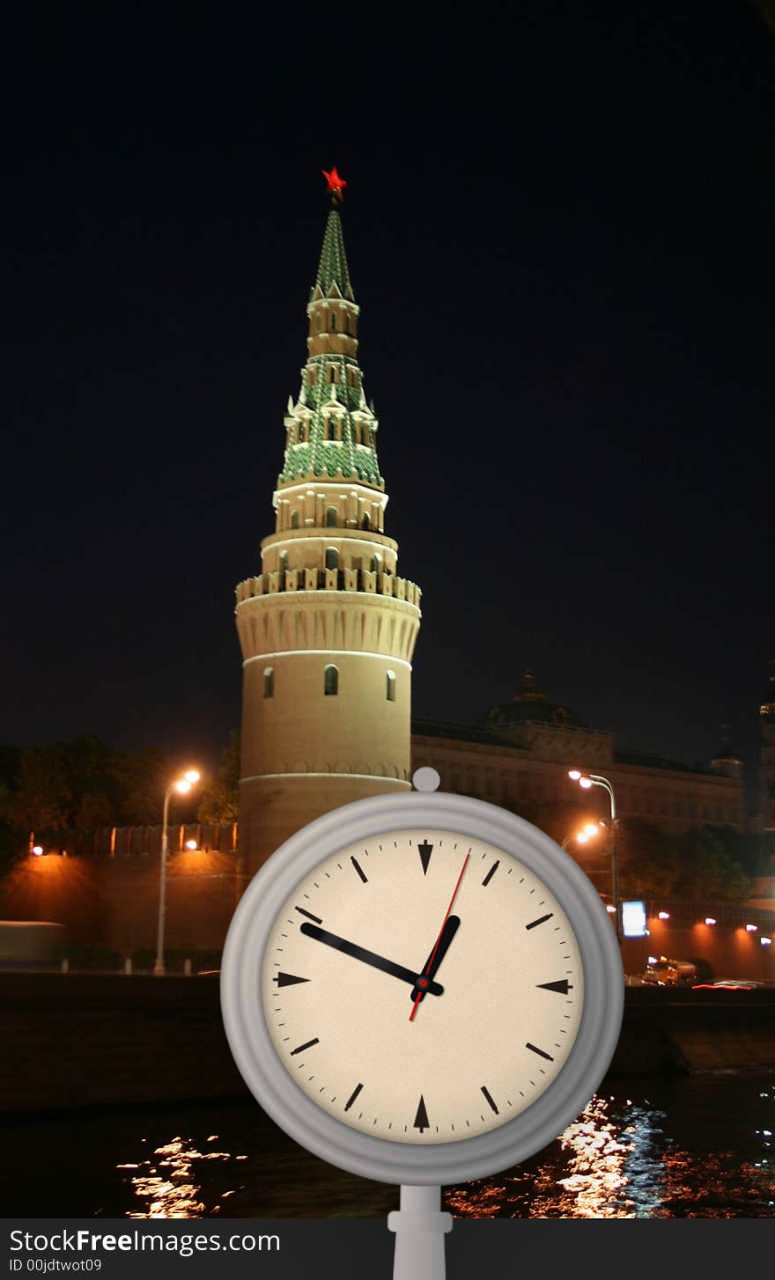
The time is 12:49:03
